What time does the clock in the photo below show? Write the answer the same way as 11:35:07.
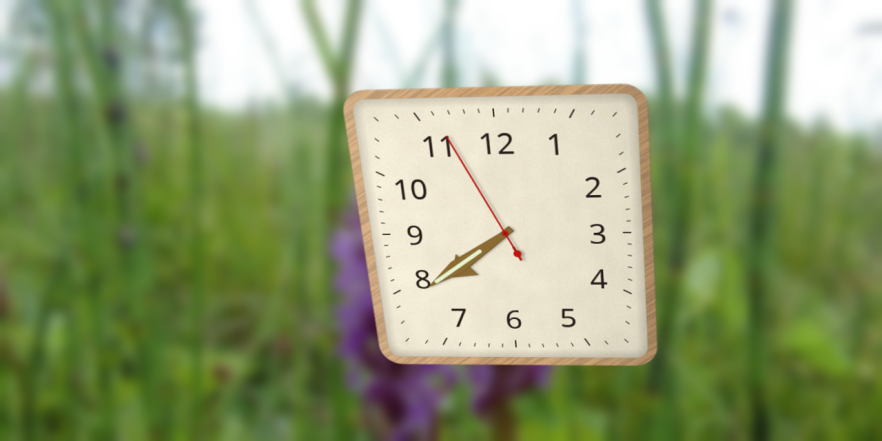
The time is 7:38:56
